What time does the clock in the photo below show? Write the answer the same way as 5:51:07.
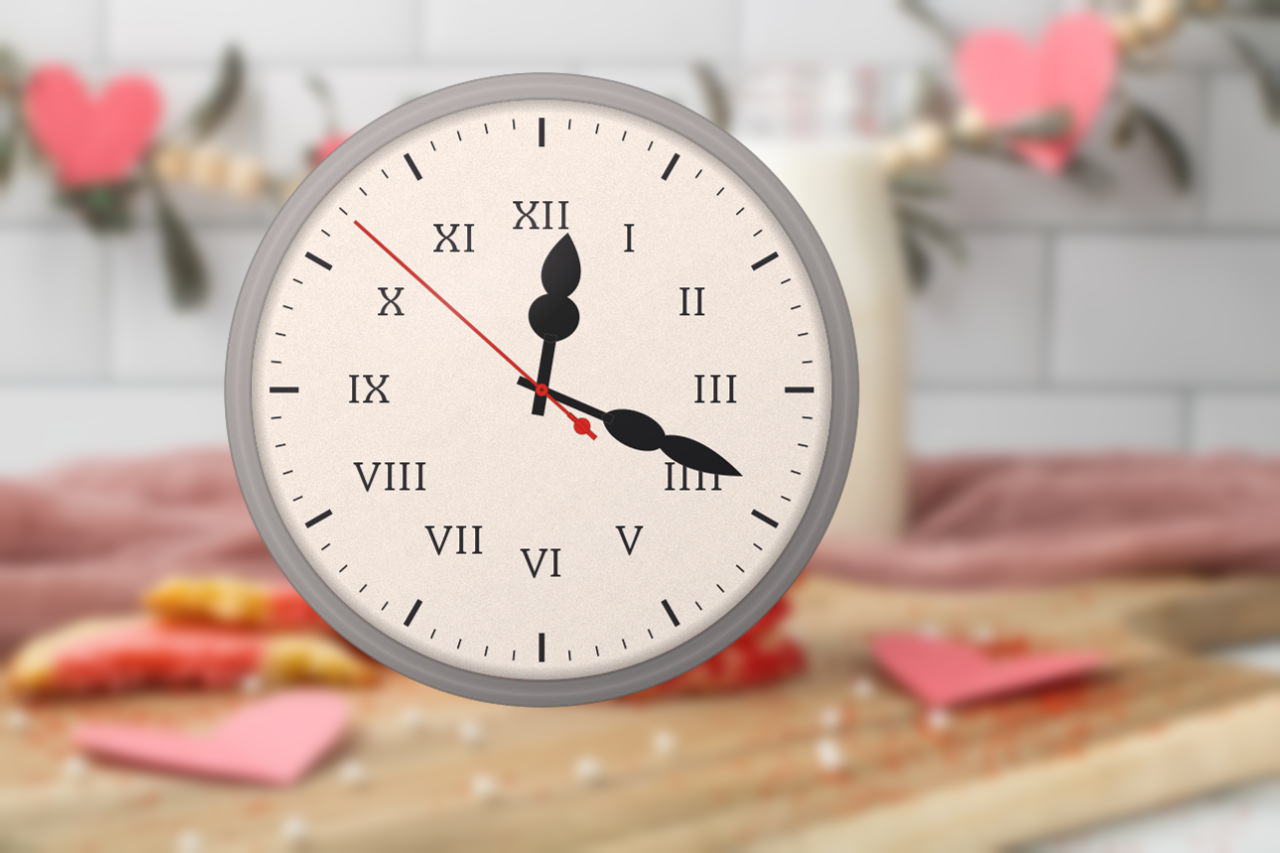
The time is 12:18:52
